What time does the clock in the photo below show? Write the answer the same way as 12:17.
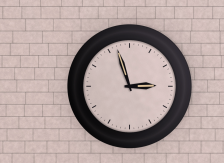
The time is 2:57
